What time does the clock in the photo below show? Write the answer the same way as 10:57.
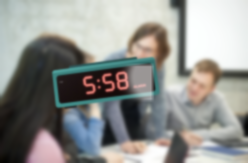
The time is 5:58
